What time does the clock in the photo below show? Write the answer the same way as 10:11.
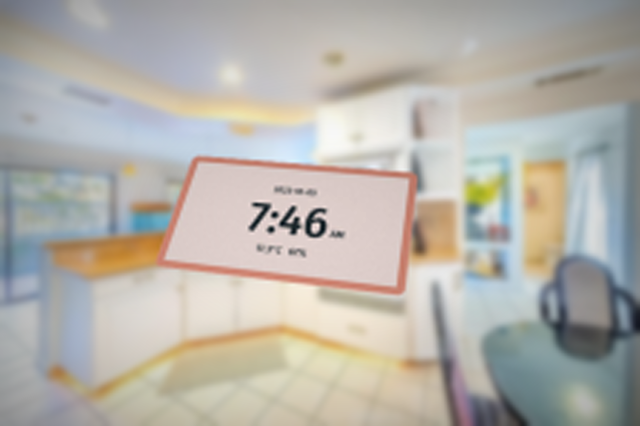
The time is 7:46
